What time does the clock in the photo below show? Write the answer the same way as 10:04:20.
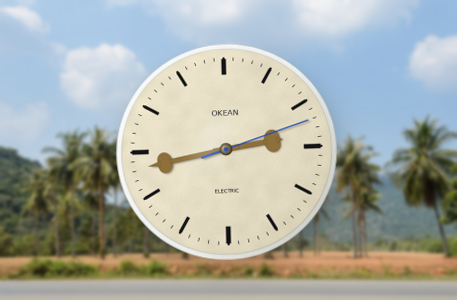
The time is 2:43:12
